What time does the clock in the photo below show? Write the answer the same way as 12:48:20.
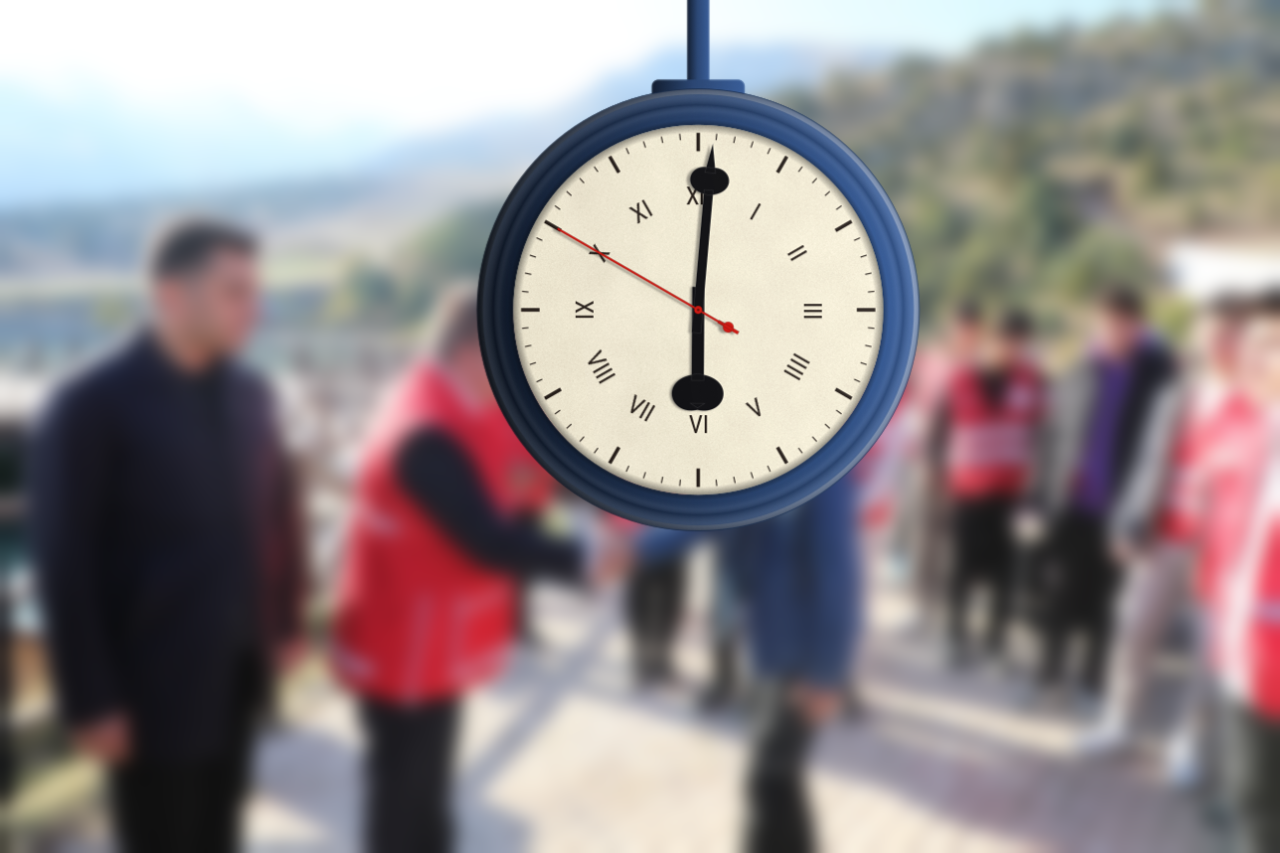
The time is 6:00:50
